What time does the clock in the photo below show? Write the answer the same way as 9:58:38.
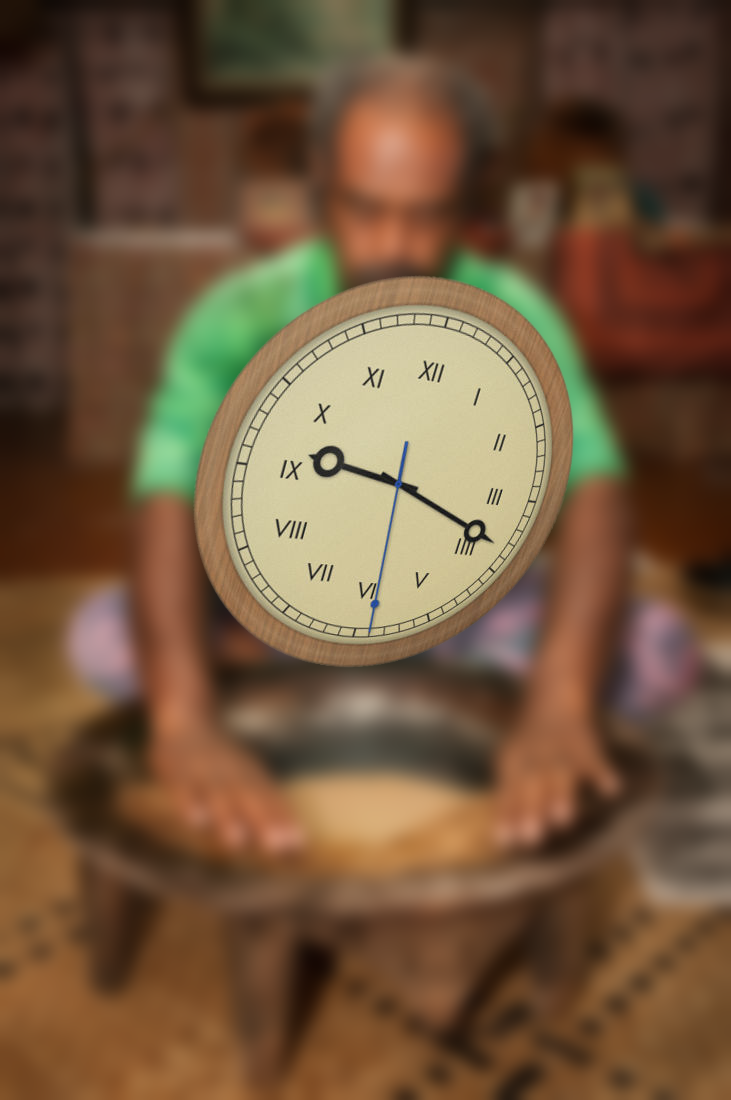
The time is 9:18:29
